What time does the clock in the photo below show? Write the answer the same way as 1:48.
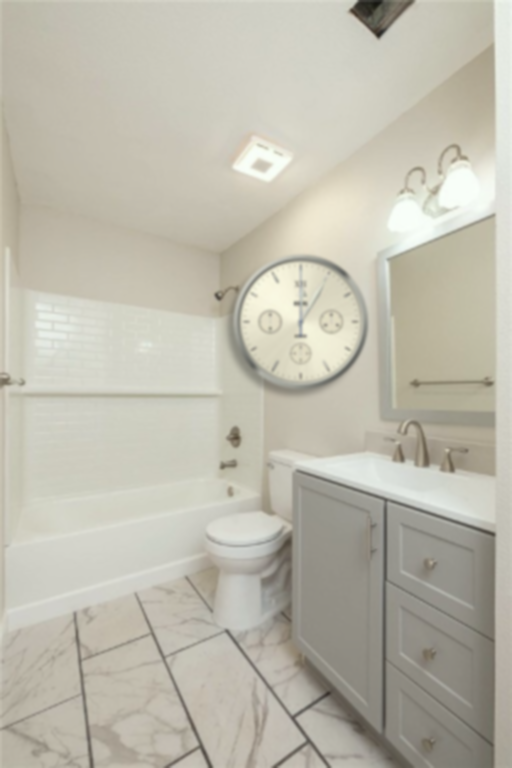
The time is 12:05
